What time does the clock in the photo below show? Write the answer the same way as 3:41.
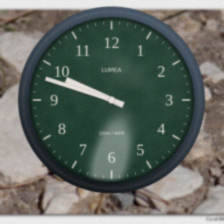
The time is 9:48
